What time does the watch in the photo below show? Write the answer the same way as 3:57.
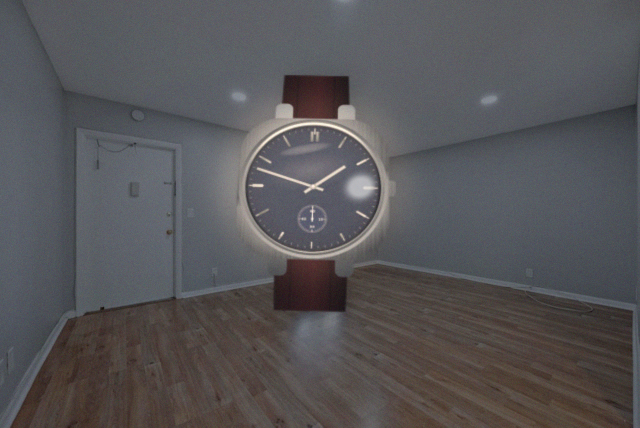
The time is 1:48
